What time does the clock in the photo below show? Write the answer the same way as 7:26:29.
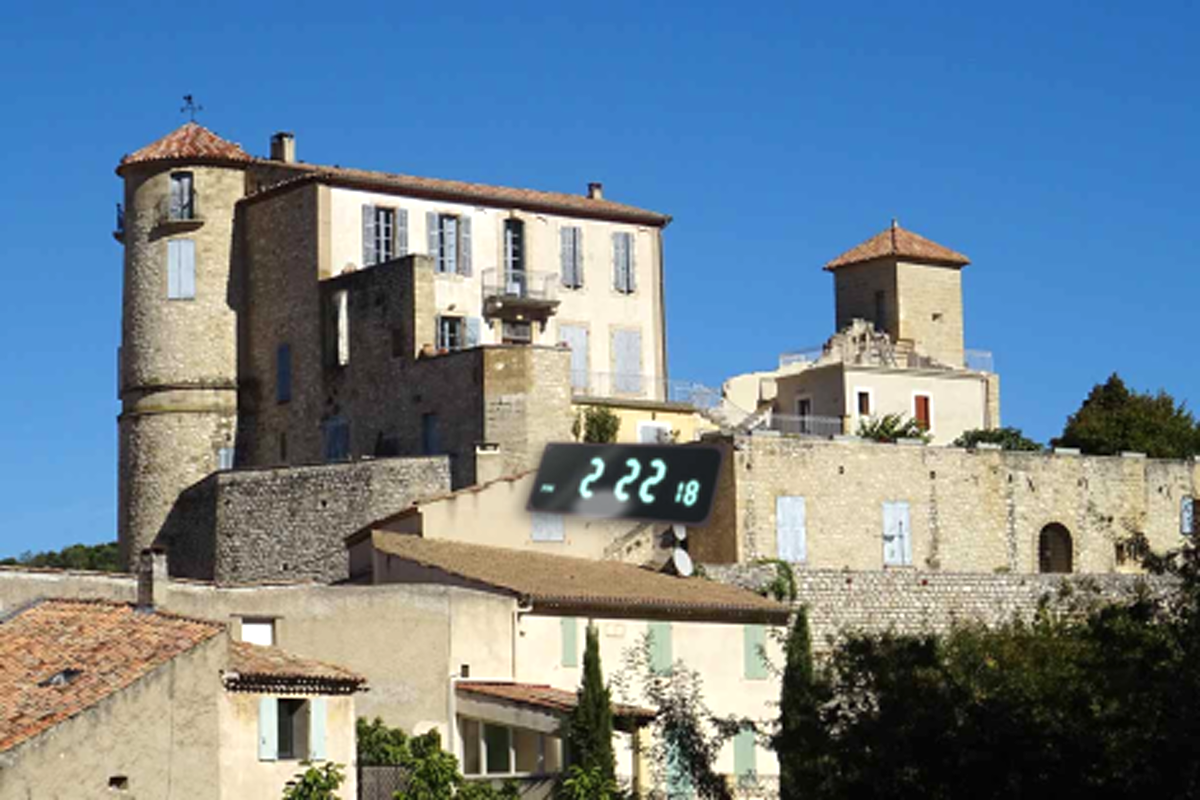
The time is 2:22:18
